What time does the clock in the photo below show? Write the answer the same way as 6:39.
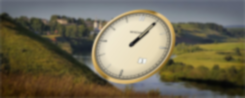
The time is 1:05
